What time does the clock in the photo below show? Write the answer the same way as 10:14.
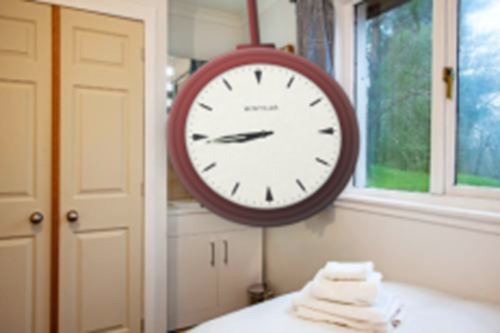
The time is 8:44
